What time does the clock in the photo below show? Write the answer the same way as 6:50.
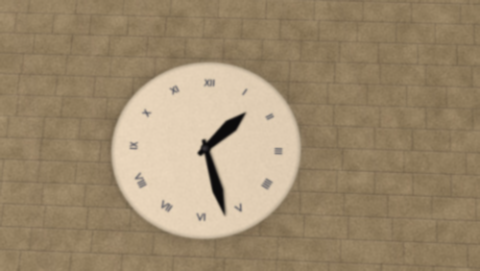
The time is 1:27
